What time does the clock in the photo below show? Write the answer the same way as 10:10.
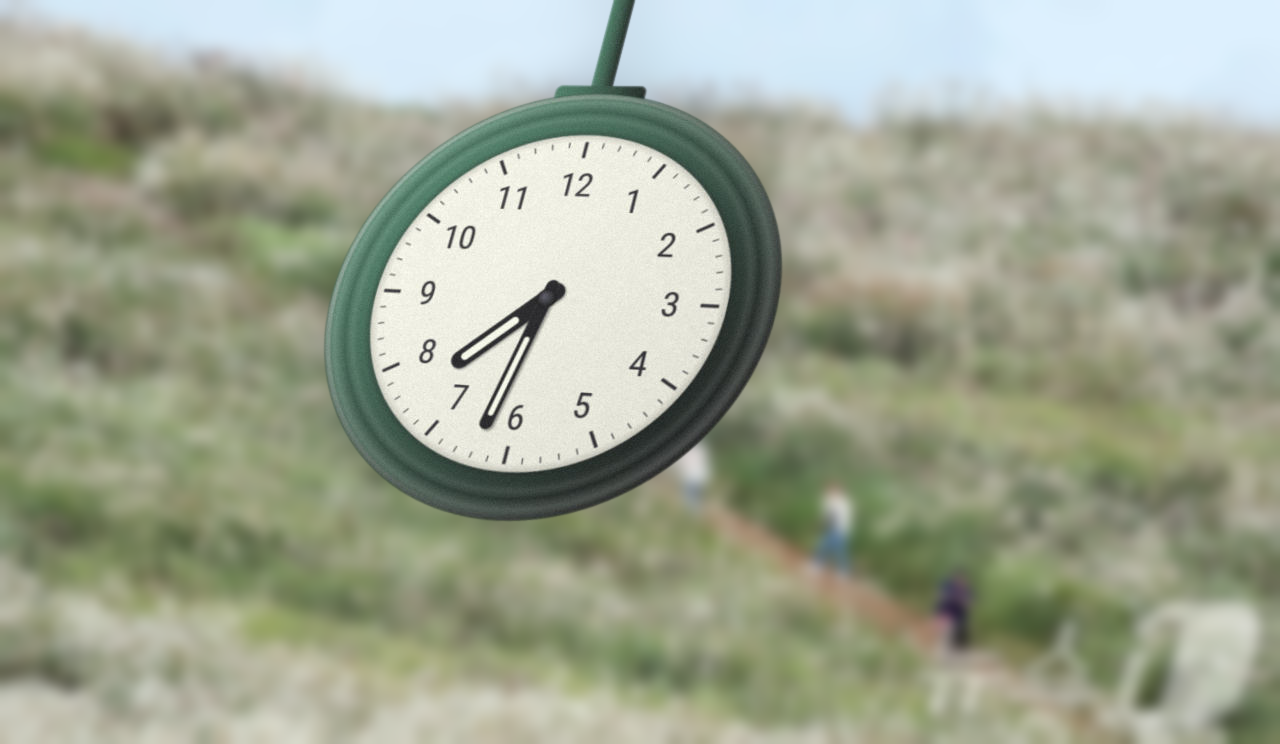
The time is 7:32
